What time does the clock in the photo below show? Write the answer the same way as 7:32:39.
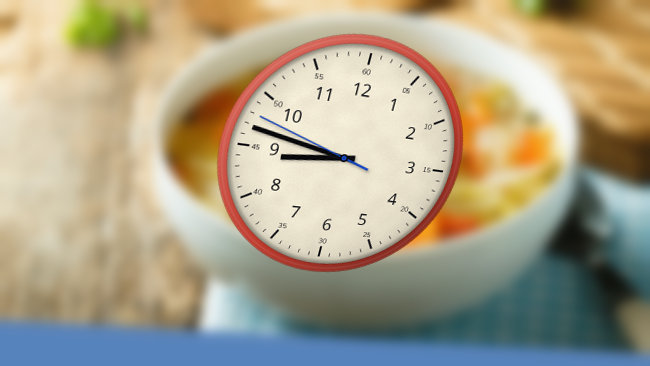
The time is 8:46:48
